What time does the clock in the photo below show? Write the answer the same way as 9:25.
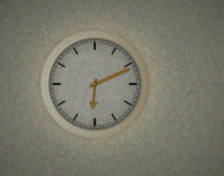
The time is 6:11
